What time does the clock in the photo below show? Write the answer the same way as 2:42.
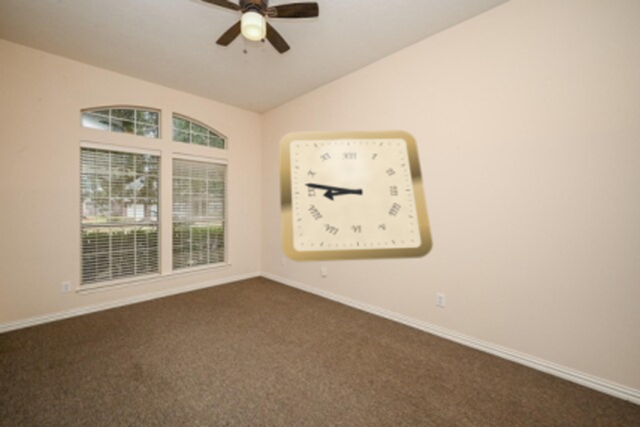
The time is 8:47
